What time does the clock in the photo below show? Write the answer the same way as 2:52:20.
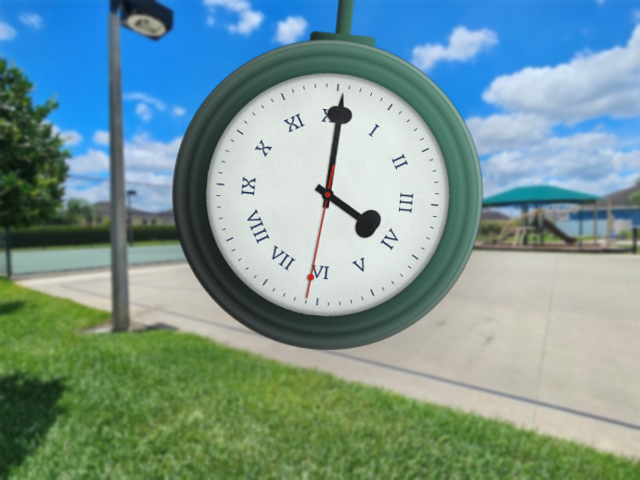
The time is 4:00:31
